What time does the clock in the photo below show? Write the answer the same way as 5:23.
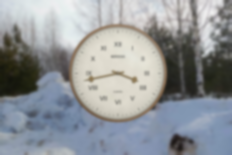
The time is 3:43
